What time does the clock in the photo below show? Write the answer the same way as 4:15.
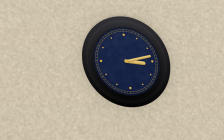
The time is 3:13
